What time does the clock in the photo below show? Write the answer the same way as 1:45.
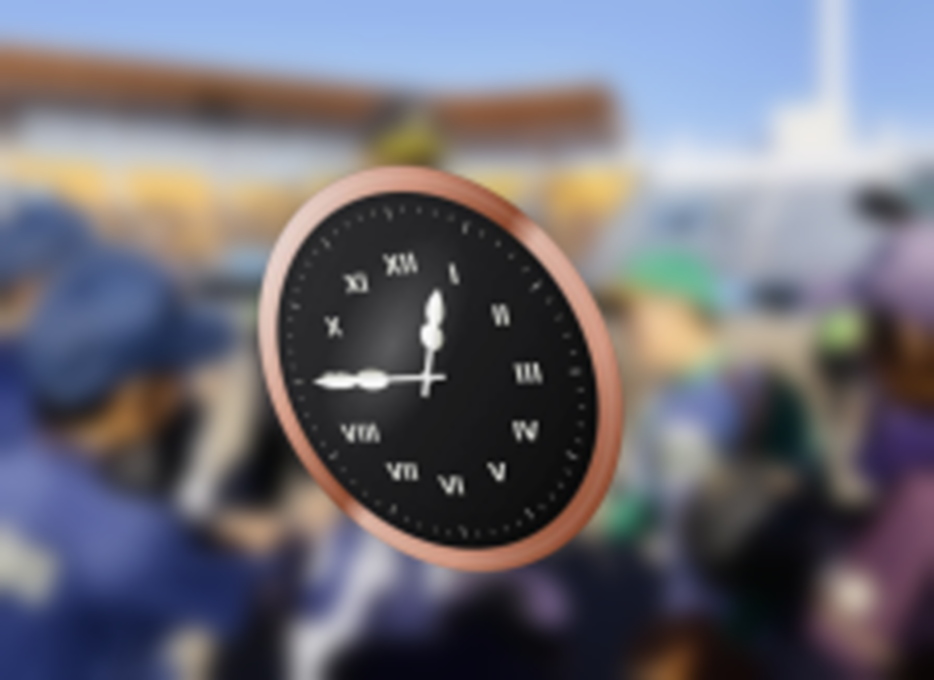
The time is 12:45
